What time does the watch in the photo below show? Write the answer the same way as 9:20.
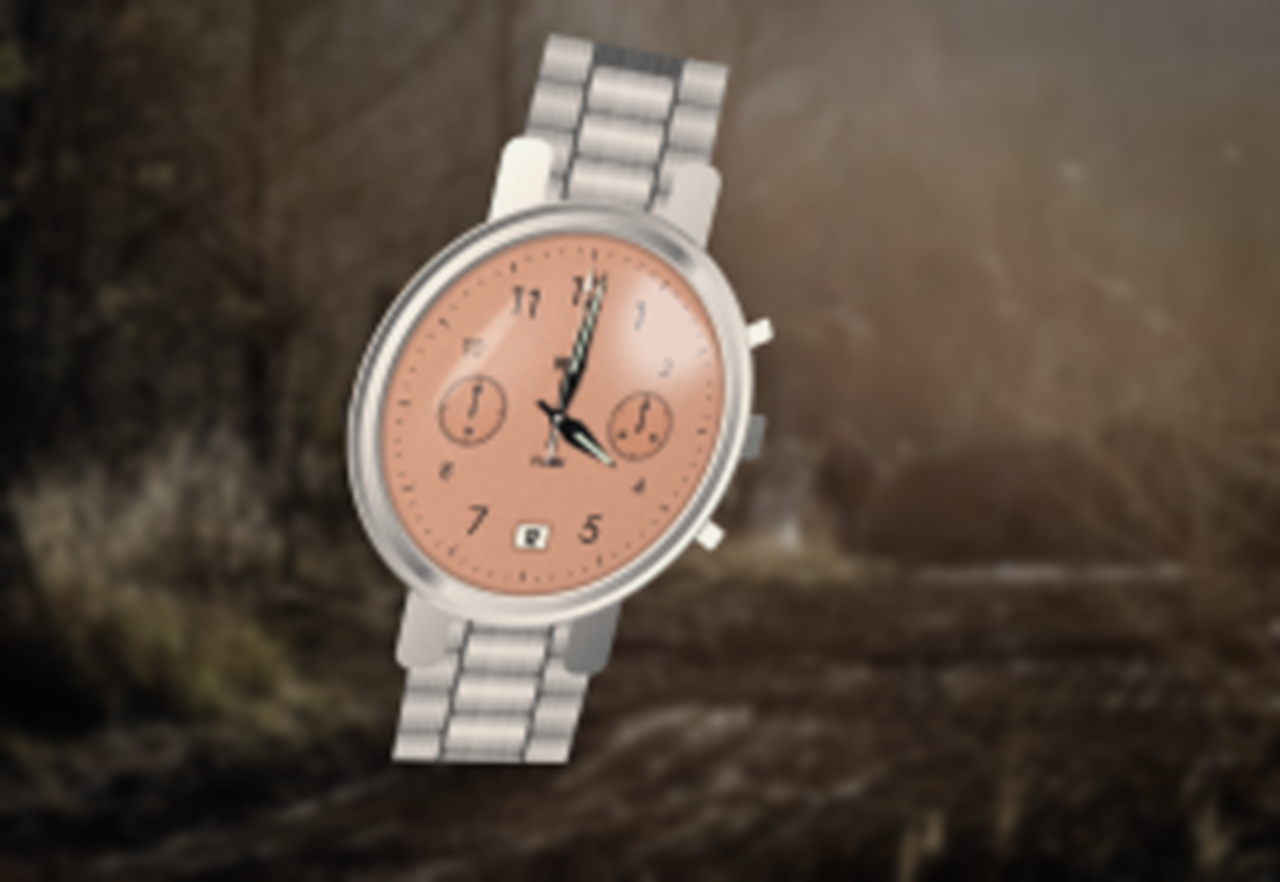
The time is 4:01
